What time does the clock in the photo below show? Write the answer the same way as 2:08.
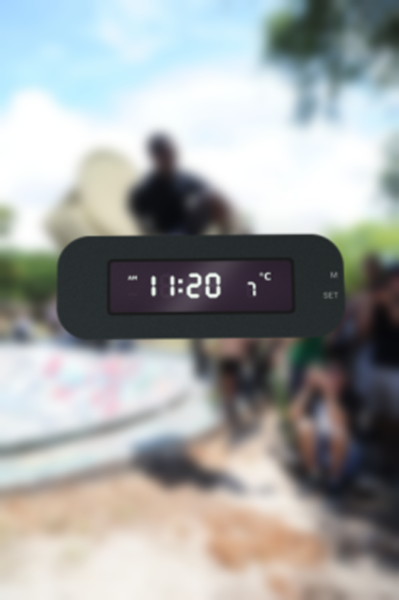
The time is 11:20
